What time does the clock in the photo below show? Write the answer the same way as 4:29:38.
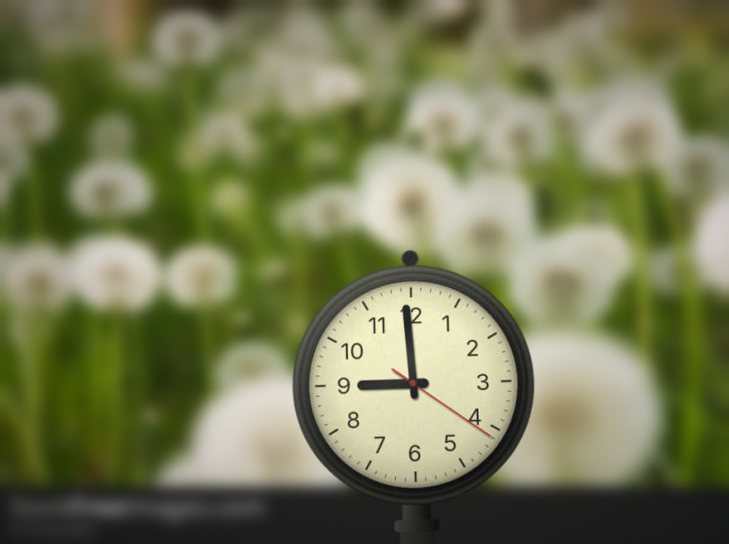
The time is 8:59:21
